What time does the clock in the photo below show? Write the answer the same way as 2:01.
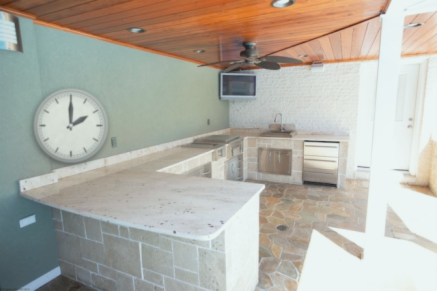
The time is 2:00
